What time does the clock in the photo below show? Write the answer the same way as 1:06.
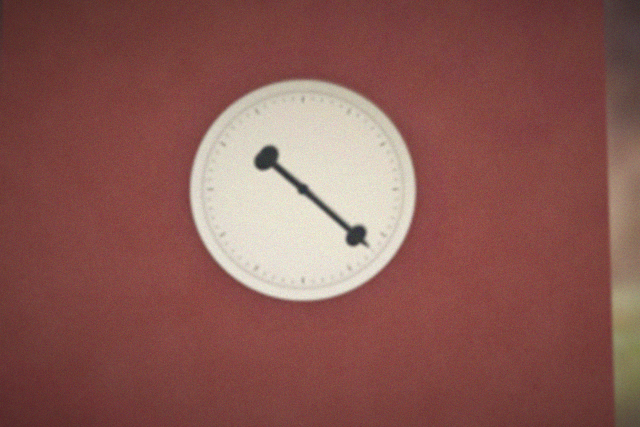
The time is 10:22
